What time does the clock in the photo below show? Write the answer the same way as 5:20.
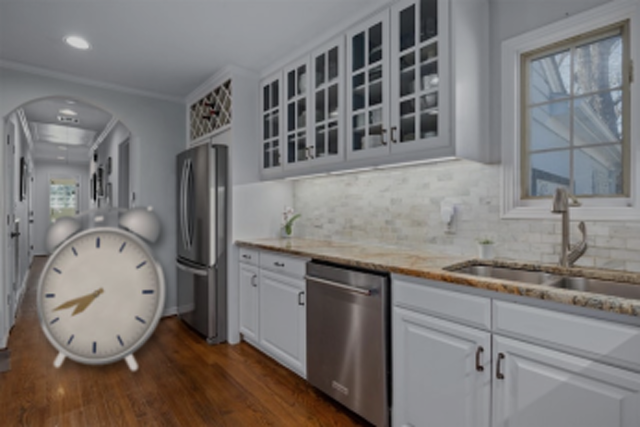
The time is 7:42
